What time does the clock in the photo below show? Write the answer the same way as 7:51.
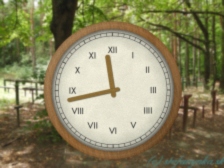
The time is 11:43
